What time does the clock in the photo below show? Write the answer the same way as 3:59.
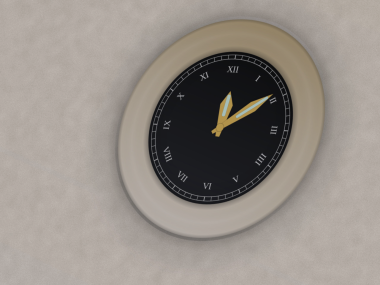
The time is 12:09
